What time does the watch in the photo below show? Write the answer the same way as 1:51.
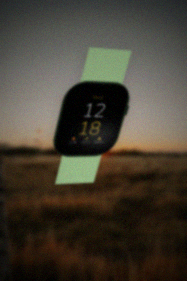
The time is 12:18
